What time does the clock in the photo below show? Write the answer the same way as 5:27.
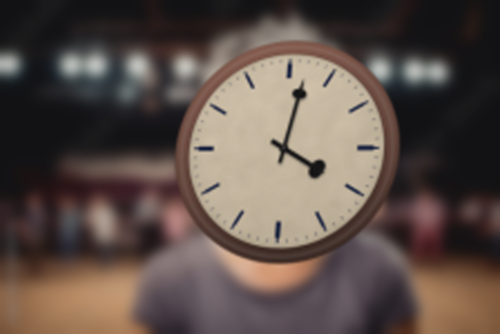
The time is 4:02
